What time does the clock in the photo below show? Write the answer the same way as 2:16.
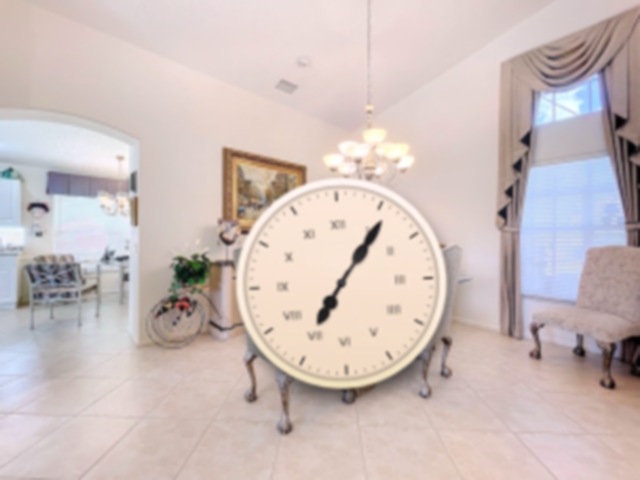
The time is 7:06
